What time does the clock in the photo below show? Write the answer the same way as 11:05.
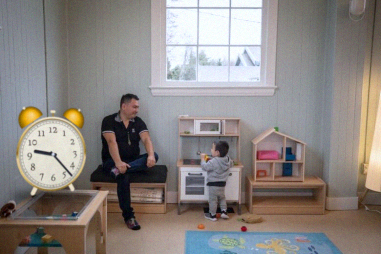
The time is 9:23
